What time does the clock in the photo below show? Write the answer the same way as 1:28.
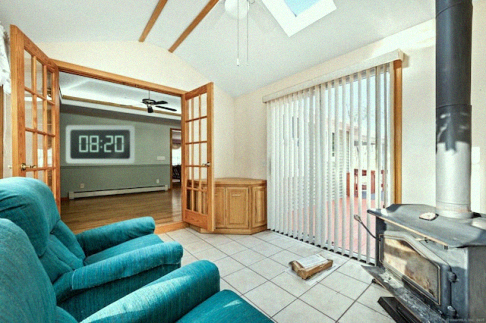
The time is 8:20
